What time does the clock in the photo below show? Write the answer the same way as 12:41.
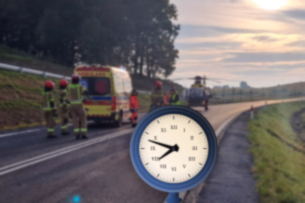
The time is 7:48
